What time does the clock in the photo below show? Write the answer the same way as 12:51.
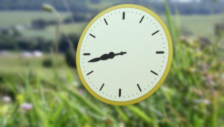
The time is 8:43
